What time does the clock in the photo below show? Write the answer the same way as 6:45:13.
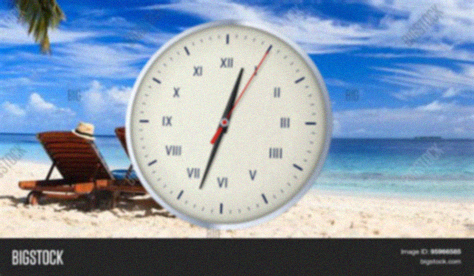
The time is 12:33:05
